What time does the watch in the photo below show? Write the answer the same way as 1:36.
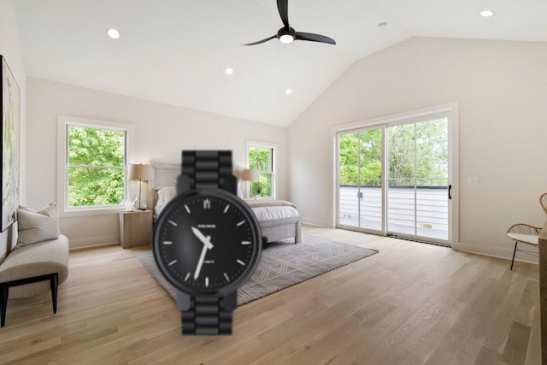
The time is 10:33
